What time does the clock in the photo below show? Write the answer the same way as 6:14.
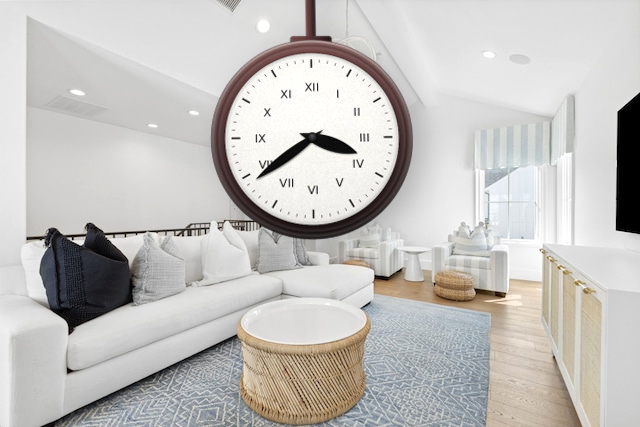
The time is 3:39
